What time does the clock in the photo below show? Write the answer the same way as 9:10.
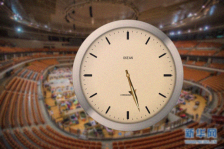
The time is 5:27
